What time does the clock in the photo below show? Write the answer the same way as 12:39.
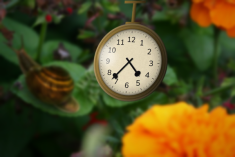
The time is 4:37
